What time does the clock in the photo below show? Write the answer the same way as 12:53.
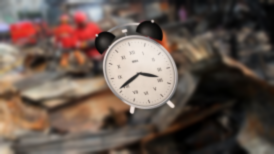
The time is 3:41
